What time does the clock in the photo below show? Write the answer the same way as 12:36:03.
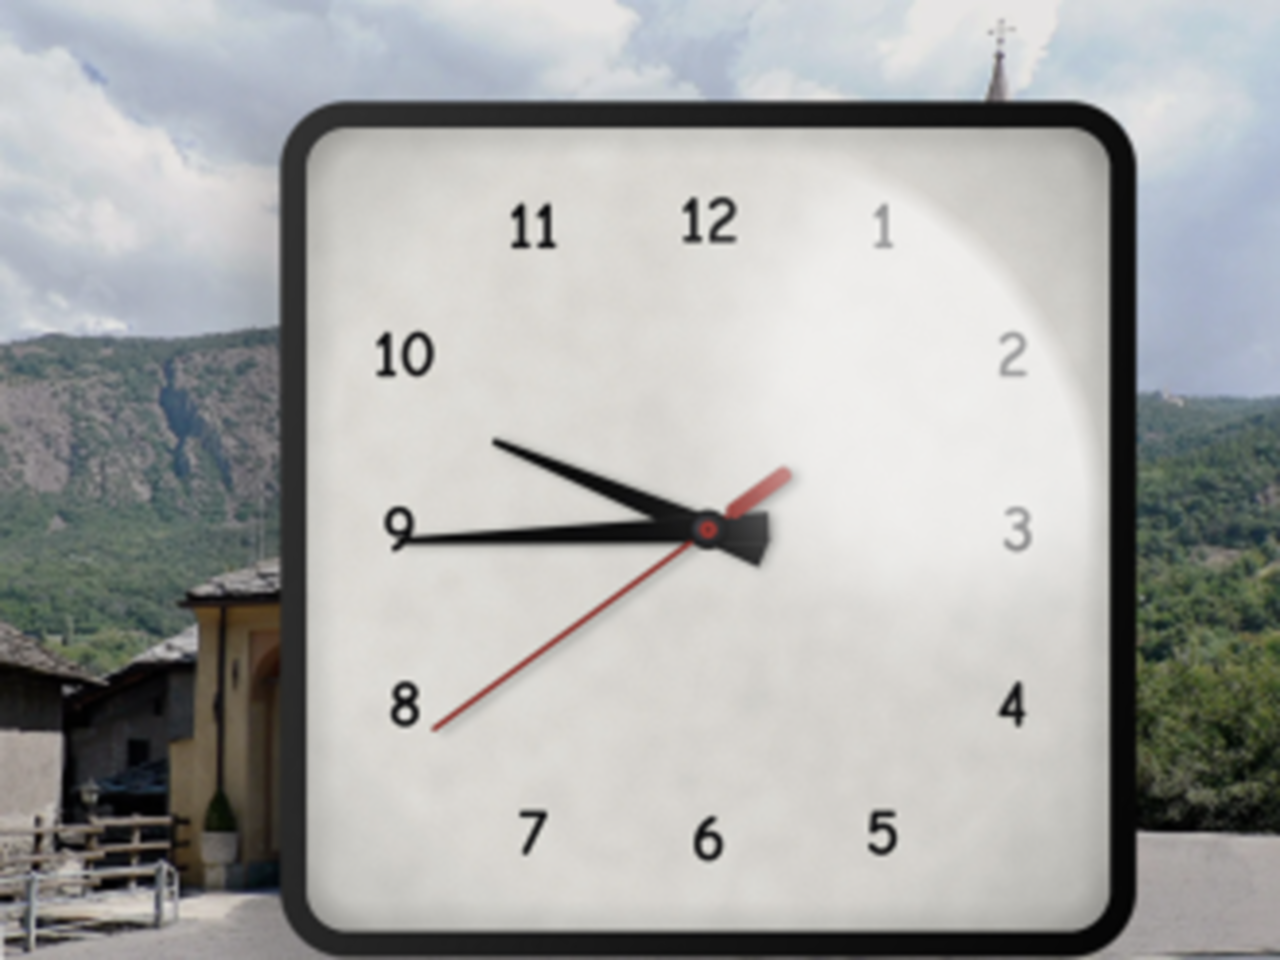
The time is 9:44:39
